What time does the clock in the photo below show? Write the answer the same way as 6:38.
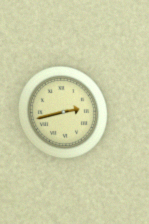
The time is 2:43
